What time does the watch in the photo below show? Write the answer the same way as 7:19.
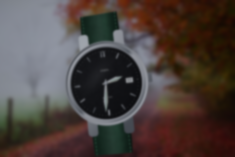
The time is 2:31
